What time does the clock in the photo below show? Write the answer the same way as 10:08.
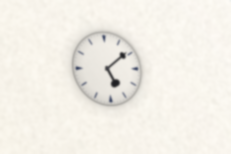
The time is 5:09
